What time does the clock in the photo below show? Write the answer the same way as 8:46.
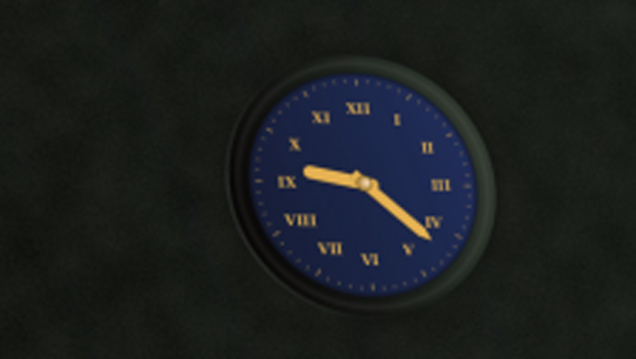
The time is 9:22
